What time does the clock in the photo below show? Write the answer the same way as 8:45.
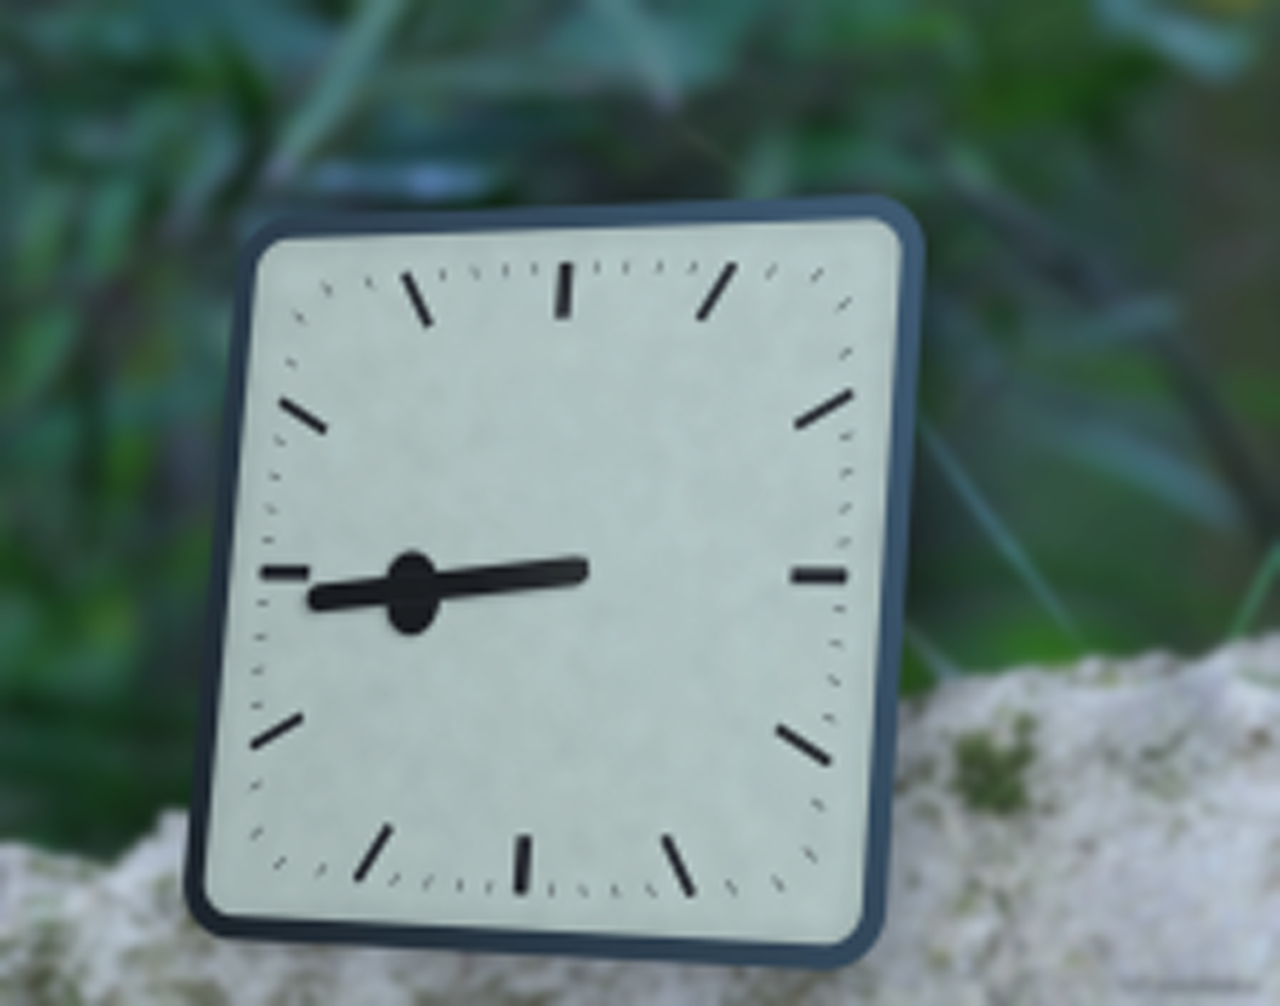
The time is 8:44
